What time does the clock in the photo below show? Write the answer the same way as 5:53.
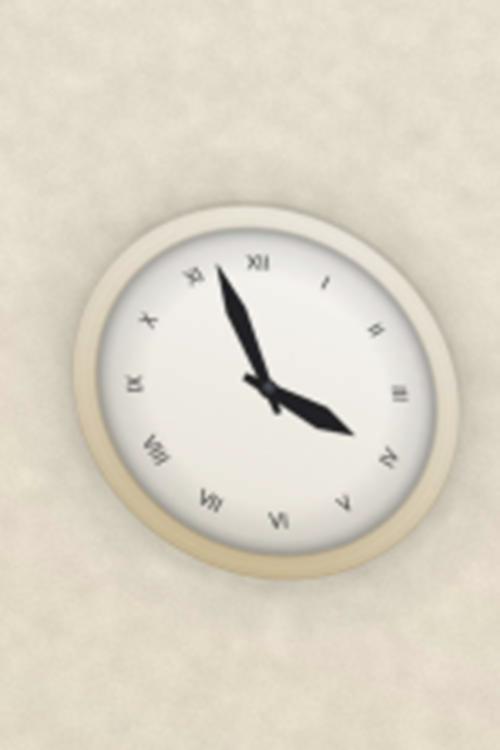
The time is 3:57
